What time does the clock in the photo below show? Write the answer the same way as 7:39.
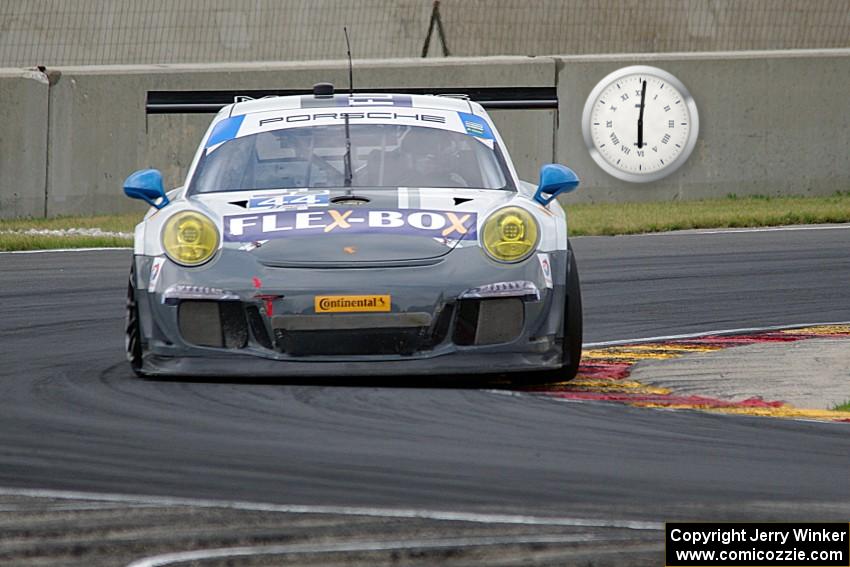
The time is 6:01
